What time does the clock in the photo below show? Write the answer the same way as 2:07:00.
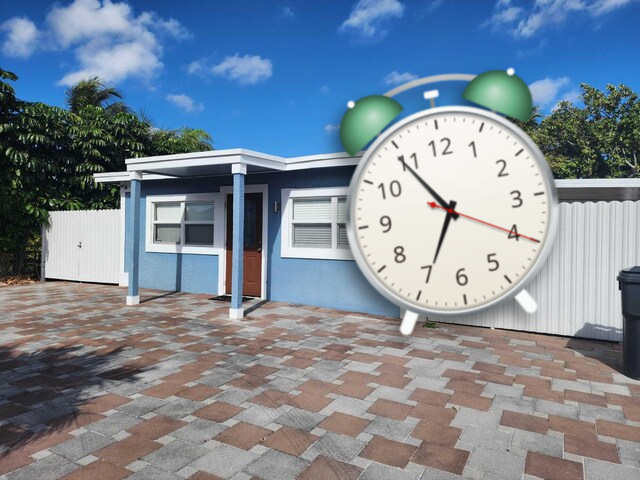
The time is 6:54:20
